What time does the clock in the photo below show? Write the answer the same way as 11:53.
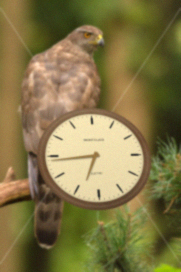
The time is 6:44
